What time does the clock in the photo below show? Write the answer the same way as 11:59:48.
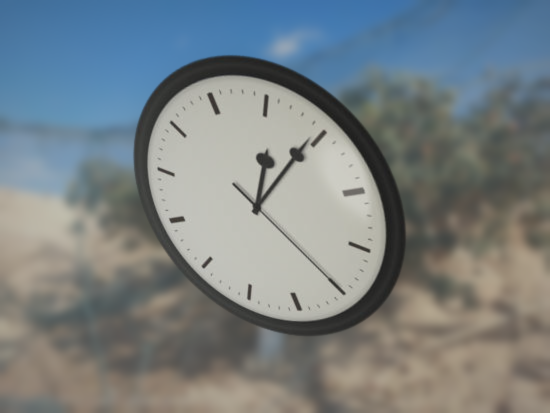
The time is 1:09:25
